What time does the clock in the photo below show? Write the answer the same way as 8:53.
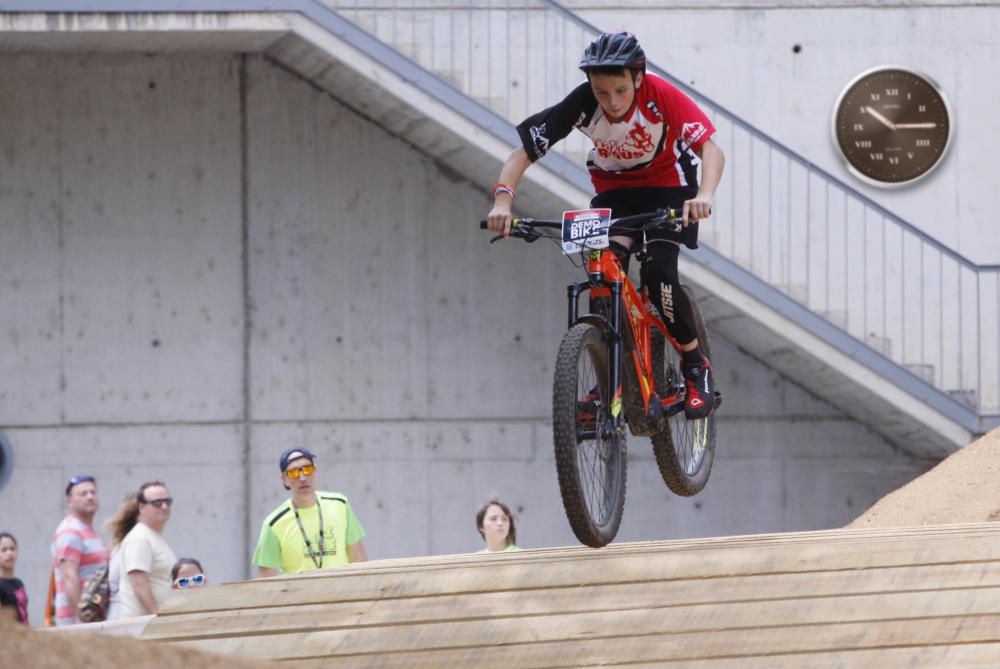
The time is 10:15
